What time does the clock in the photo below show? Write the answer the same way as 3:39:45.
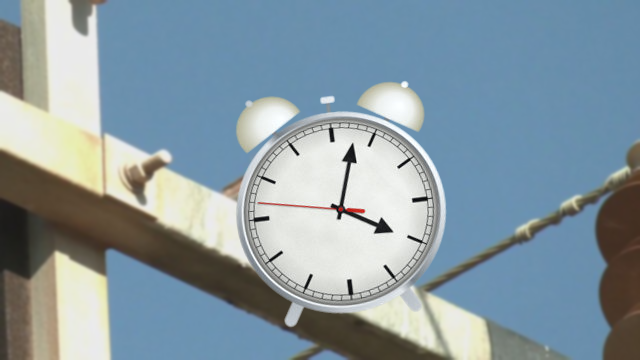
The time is 4:02:47
